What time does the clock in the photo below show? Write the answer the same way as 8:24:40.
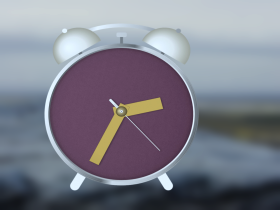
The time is 2:34:23
